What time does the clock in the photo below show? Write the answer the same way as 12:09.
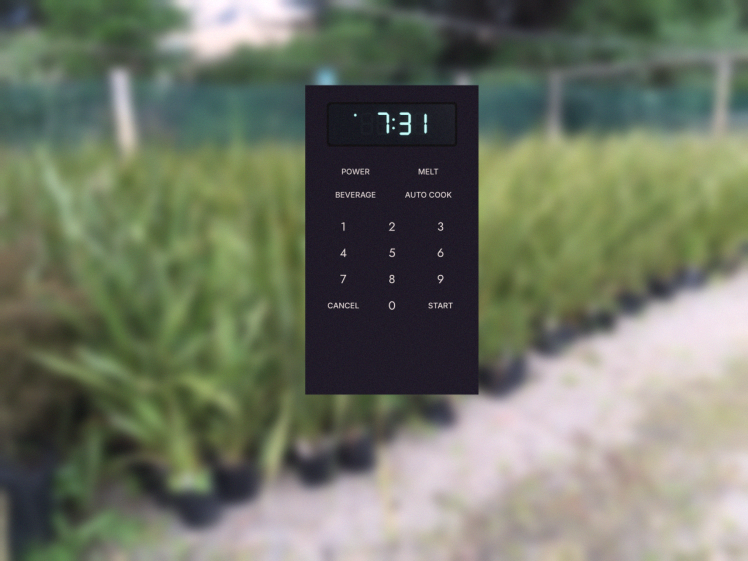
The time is 7:31
